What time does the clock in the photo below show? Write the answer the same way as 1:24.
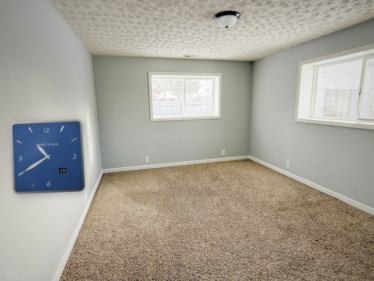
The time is 10:40
